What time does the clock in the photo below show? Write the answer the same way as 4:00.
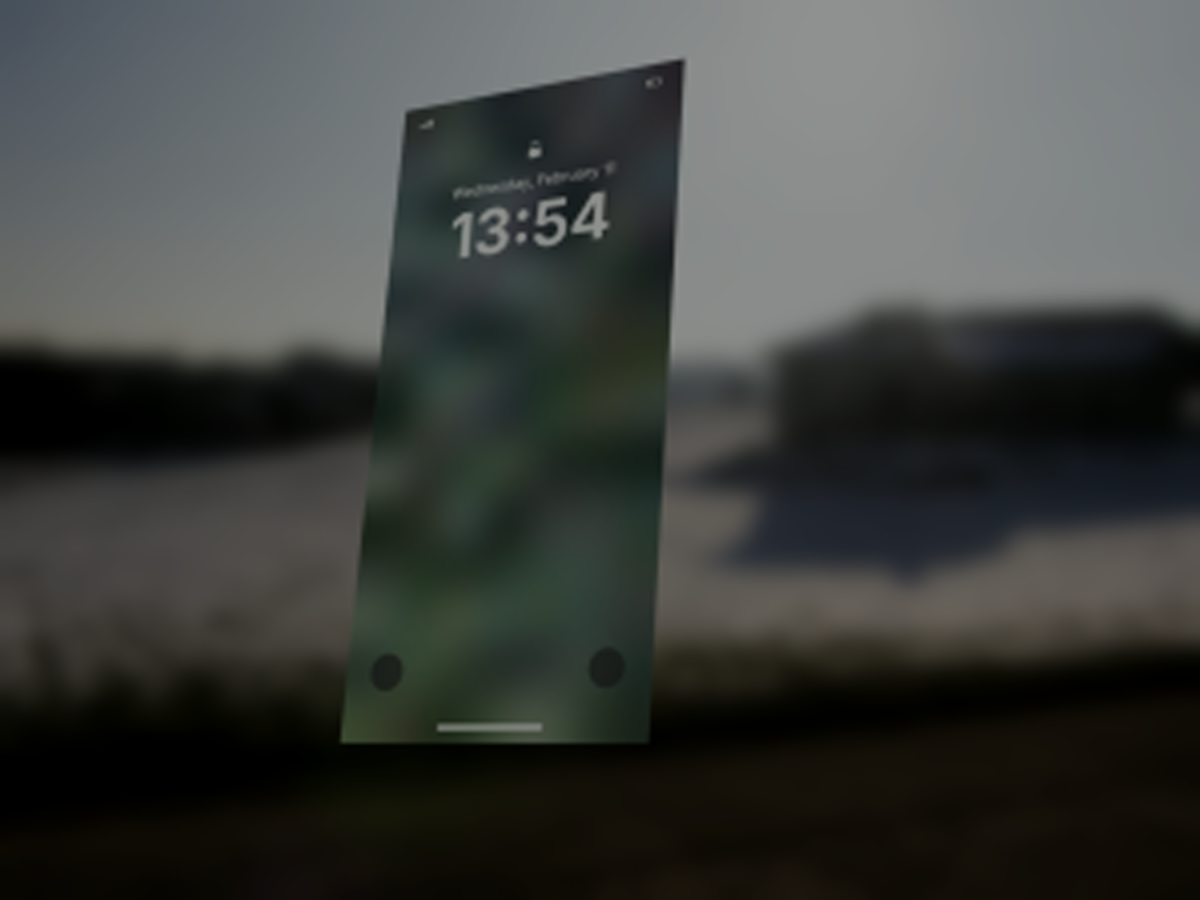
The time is 13:54
